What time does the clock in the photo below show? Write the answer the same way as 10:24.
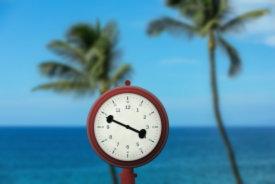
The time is 3:49
